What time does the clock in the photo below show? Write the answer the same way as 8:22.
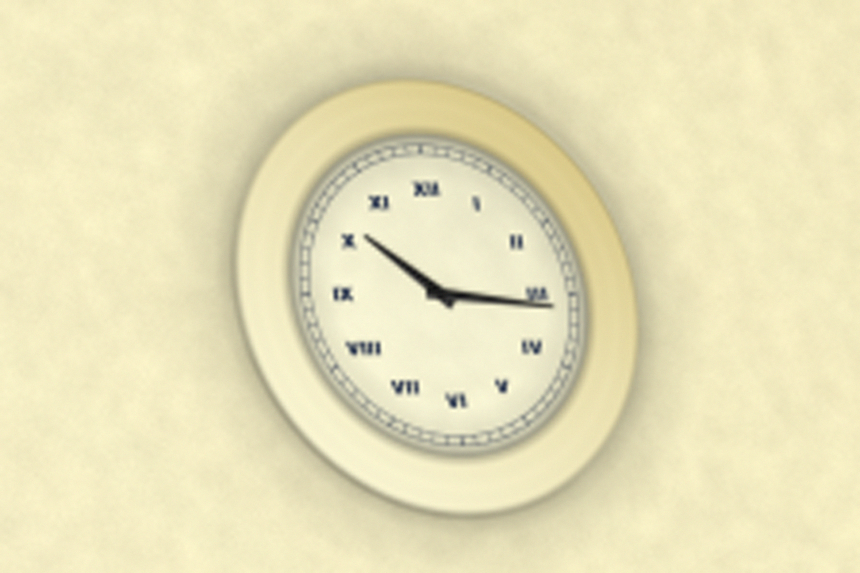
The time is 10:16
